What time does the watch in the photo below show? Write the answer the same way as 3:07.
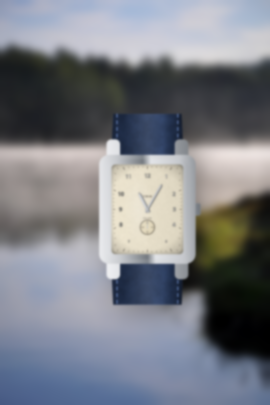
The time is 11:05
